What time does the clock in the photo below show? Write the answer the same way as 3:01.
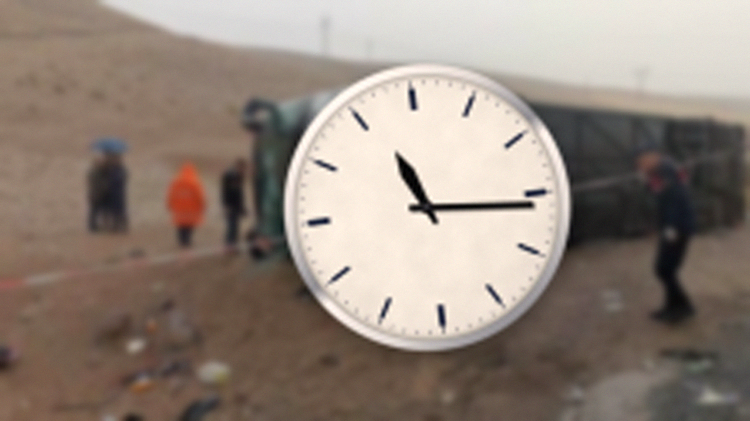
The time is 11:16
